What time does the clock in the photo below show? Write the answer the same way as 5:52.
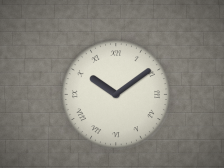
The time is 10:09
